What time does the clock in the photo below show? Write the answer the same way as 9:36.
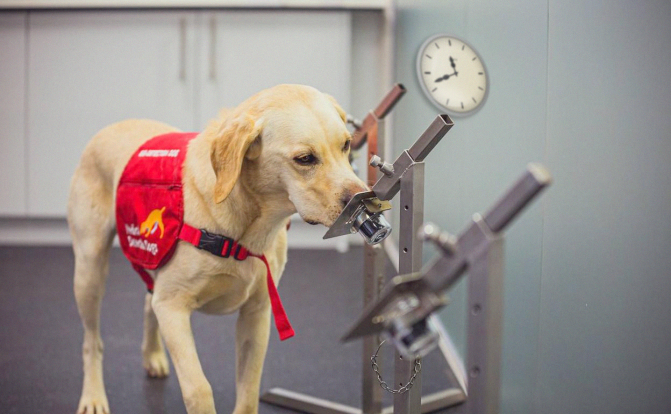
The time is 11:42
